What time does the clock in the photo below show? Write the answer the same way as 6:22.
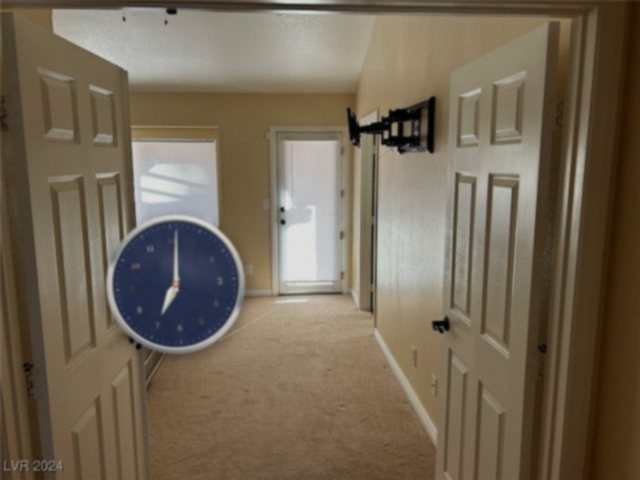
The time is 7:01
